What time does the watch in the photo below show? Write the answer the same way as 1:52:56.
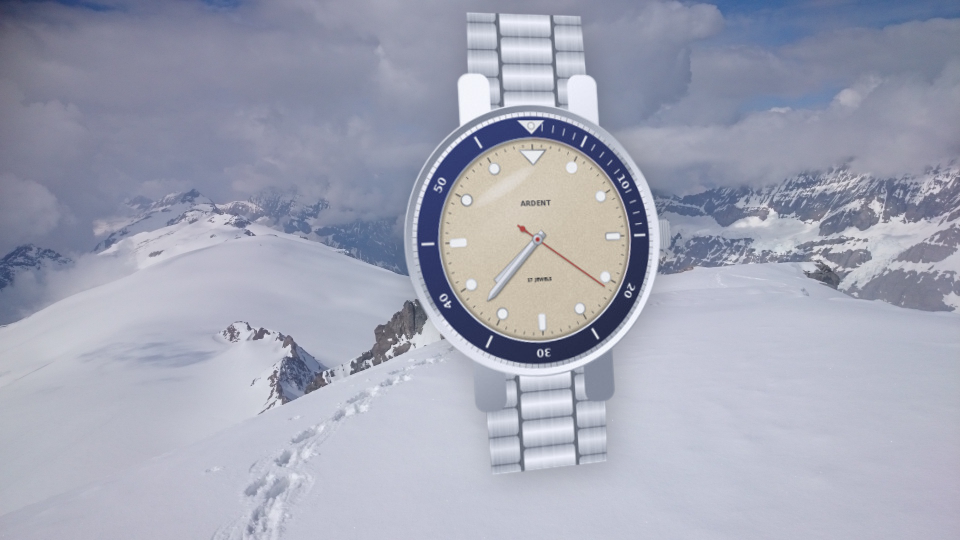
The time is 7:37:21
